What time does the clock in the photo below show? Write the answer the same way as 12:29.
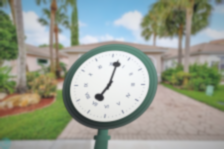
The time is 7:02
